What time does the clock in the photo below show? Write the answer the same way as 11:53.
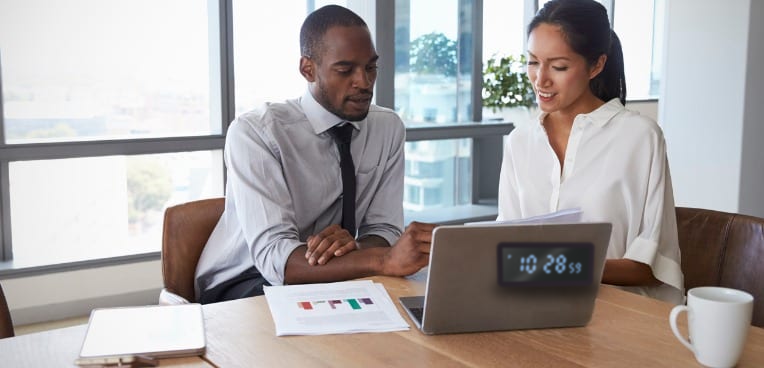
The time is 10:28
